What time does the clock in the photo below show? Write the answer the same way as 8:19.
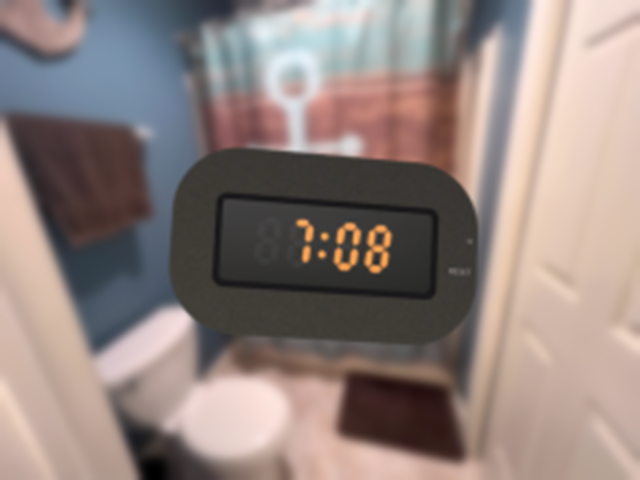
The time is 7:08
